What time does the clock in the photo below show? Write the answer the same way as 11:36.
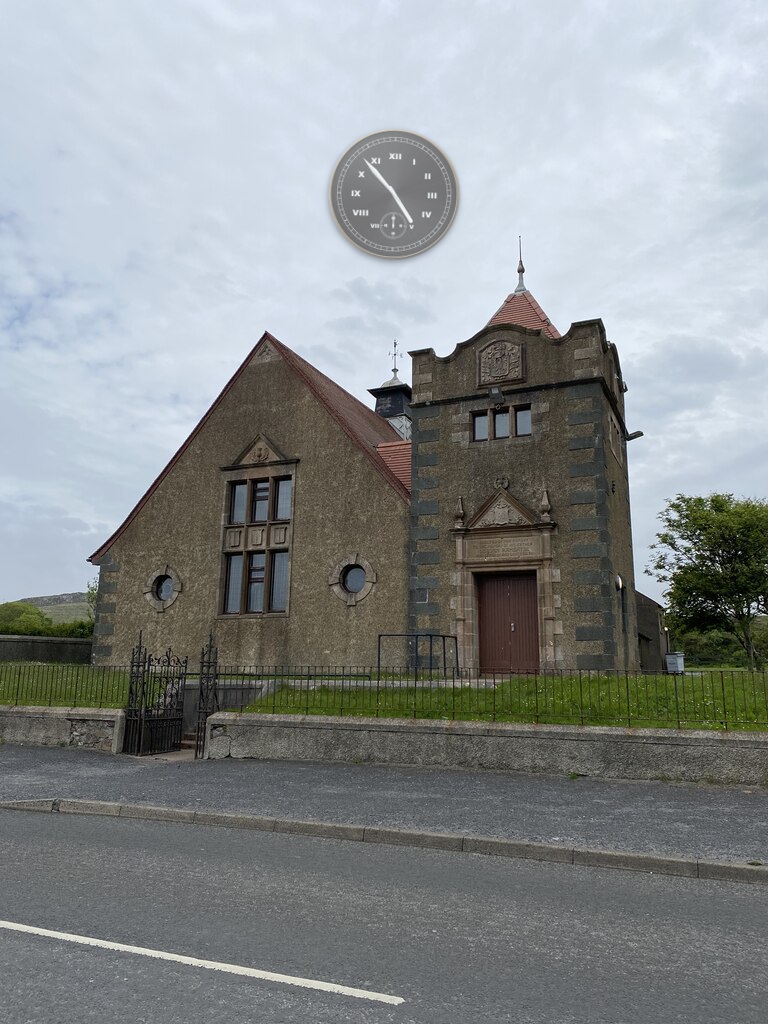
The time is 4:53
